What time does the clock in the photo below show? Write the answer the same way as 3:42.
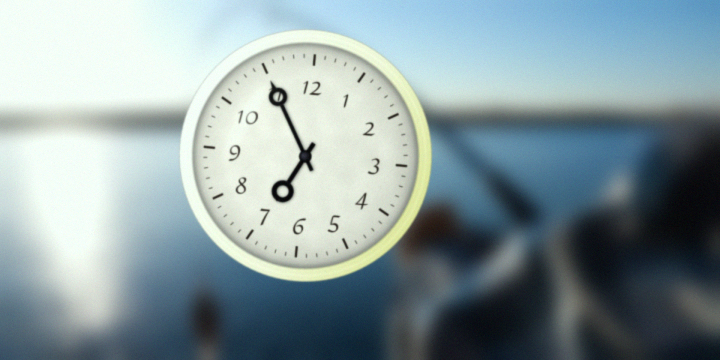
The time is 6:55
